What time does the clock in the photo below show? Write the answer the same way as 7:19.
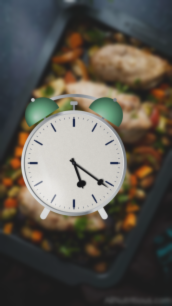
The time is 5:21
